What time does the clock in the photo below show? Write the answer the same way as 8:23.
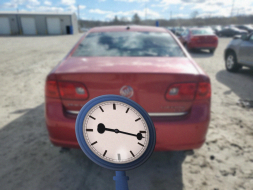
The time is 9:17
